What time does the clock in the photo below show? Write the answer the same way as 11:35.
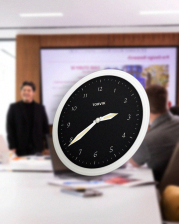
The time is 2:39
